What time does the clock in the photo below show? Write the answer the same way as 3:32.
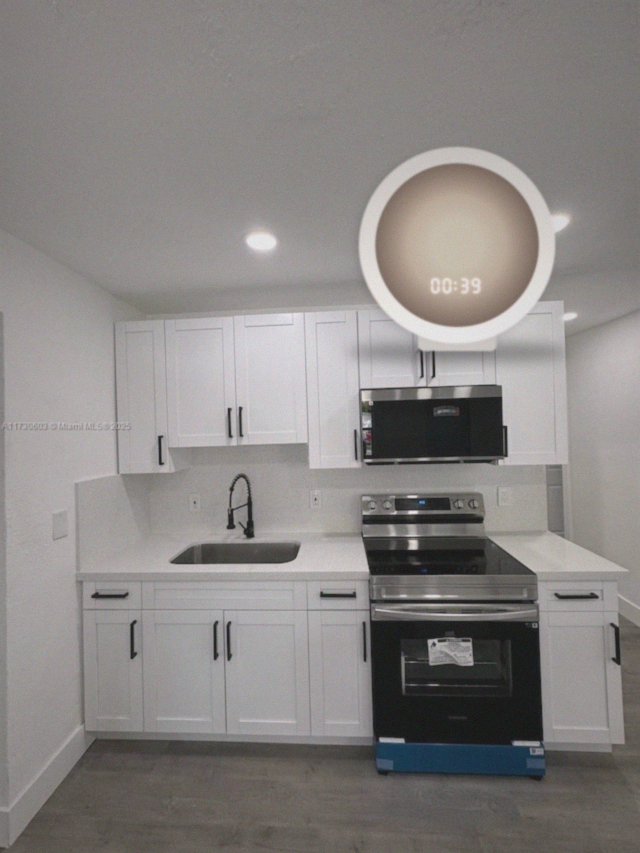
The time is 0:39
